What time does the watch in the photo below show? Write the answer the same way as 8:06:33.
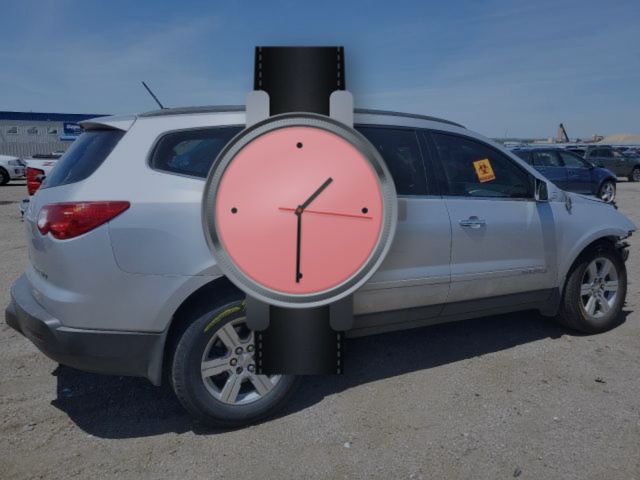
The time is 1:30:16
